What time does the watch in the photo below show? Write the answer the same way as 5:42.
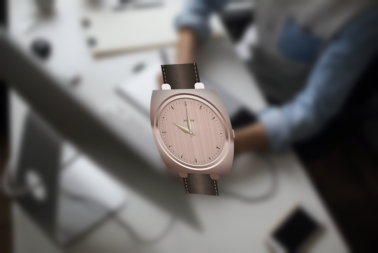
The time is 10:00
